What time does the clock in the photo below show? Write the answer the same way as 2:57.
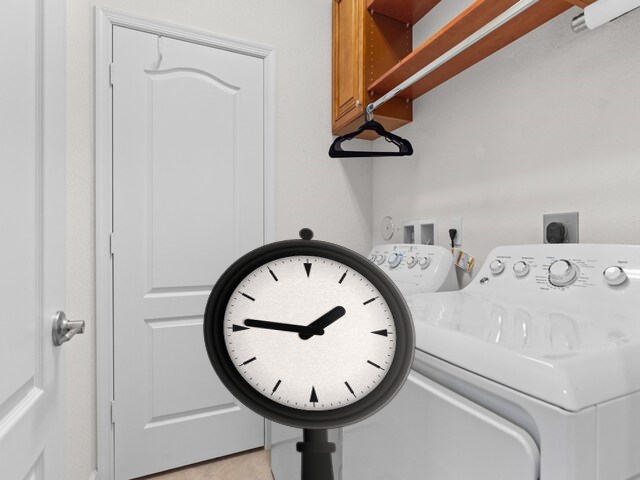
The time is 1:46
